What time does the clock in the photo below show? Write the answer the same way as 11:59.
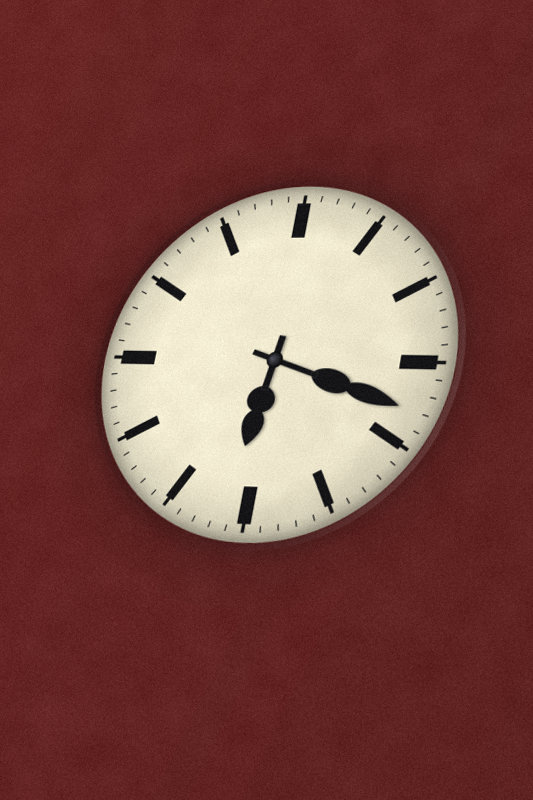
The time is 6:18
